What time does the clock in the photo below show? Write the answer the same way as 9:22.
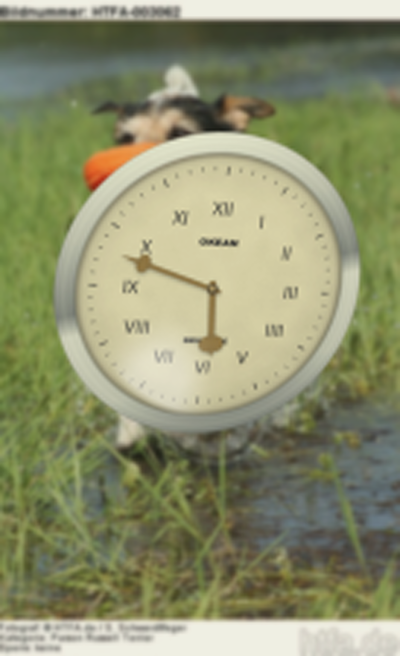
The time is 5:48
